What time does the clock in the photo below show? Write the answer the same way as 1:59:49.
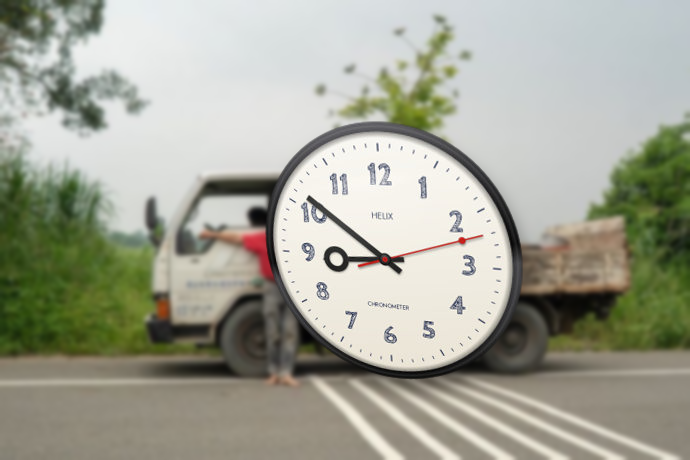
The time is 8:51:12
